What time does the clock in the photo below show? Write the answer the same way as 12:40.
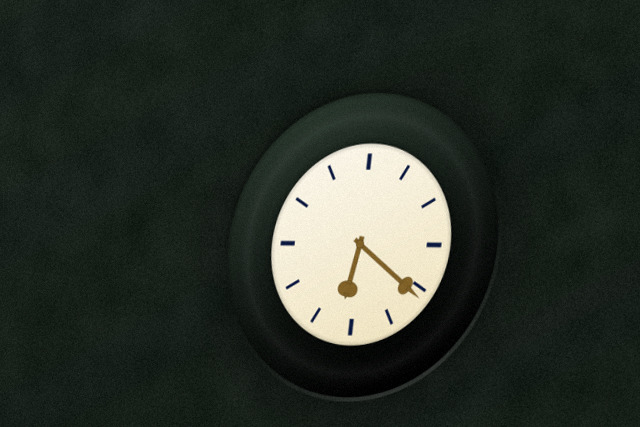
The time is 6:21
